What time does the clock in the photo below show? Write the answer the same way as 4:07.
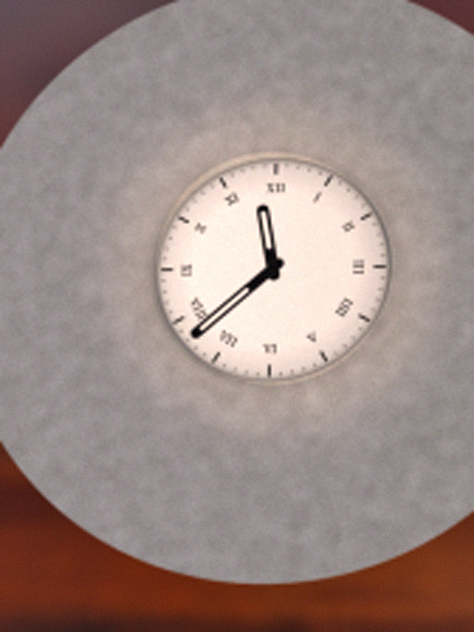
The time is 11:38
